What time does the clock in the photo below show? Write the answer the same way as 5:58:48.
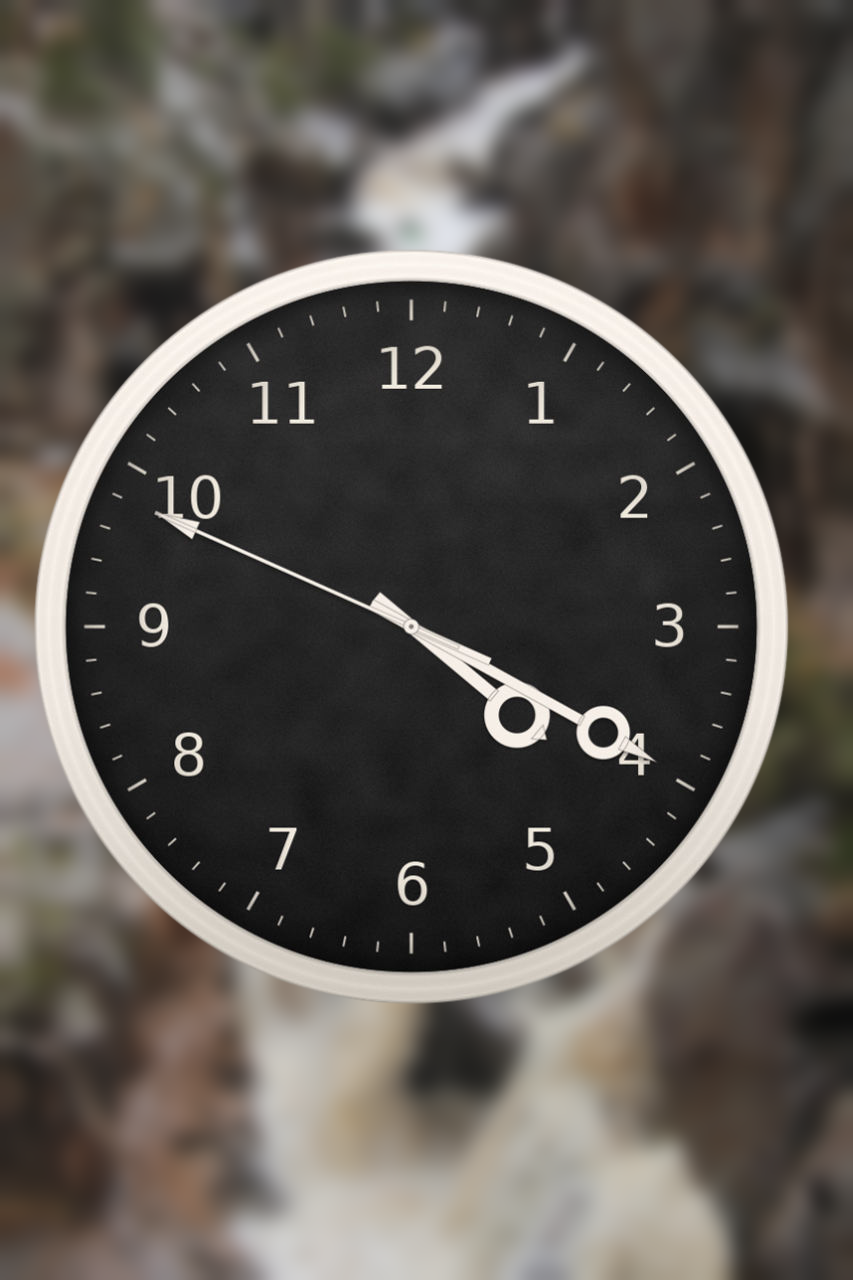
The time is 4:19:49
